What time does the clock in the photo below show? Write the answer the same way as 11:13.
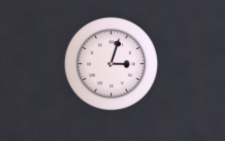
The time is 3:03
